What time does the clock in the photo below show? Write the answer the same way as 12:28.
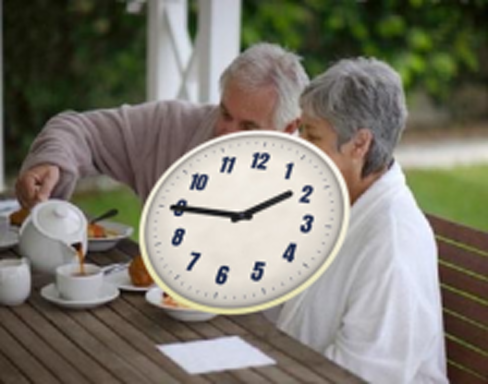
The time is 1:45
